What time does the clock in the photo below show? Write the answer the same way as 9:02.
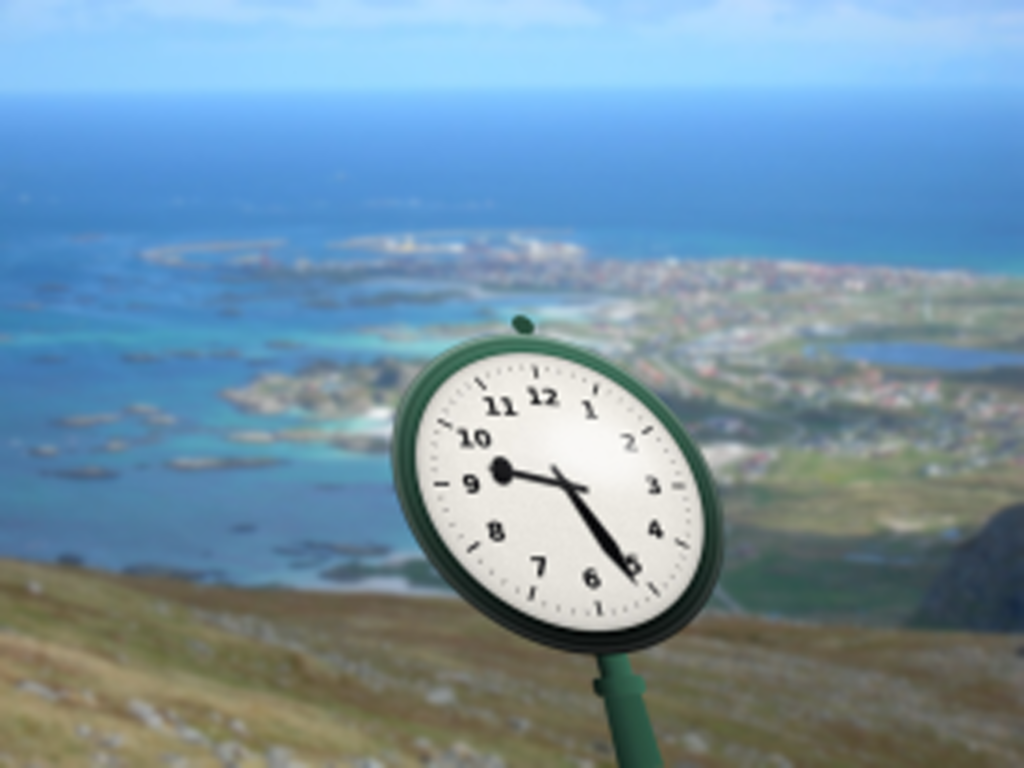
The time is 9:26
